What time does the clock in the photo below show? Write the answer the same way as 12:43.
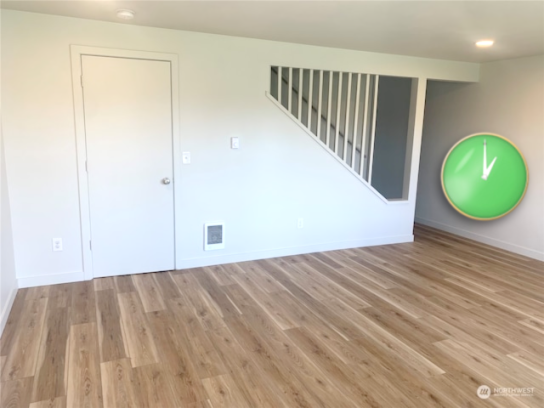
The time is 1:00
